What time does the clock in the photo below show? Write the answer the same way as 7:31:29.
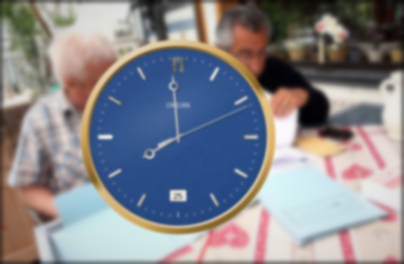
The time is 7:59:11
